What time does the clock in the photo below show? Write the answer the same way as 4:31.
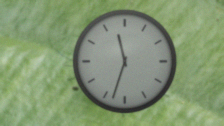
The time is 11:33
